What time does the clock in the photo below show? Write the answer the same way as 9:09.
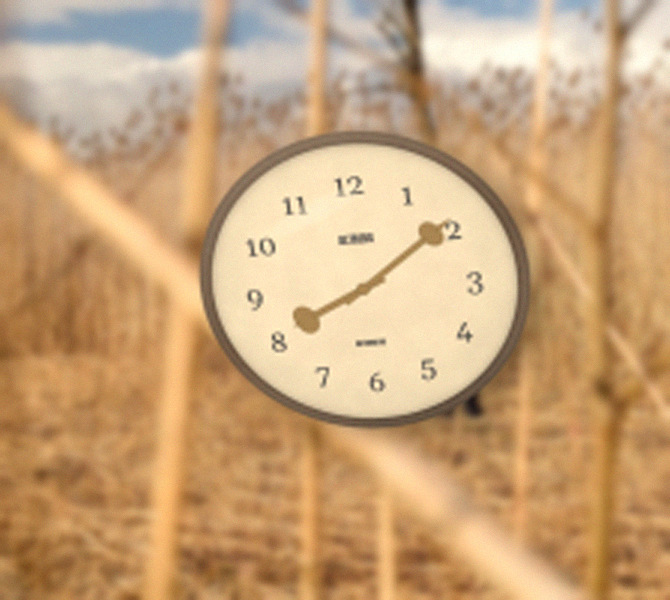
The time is 8:09
